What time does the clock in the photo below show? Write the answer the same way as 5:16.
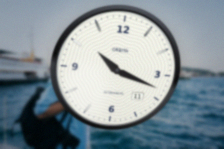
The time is 10:18
